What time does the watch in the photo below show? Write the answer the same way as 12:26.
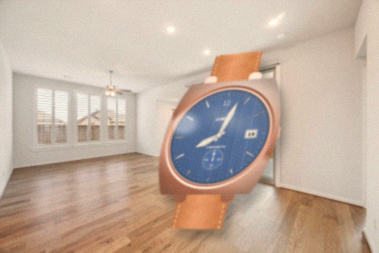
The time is 8:03
